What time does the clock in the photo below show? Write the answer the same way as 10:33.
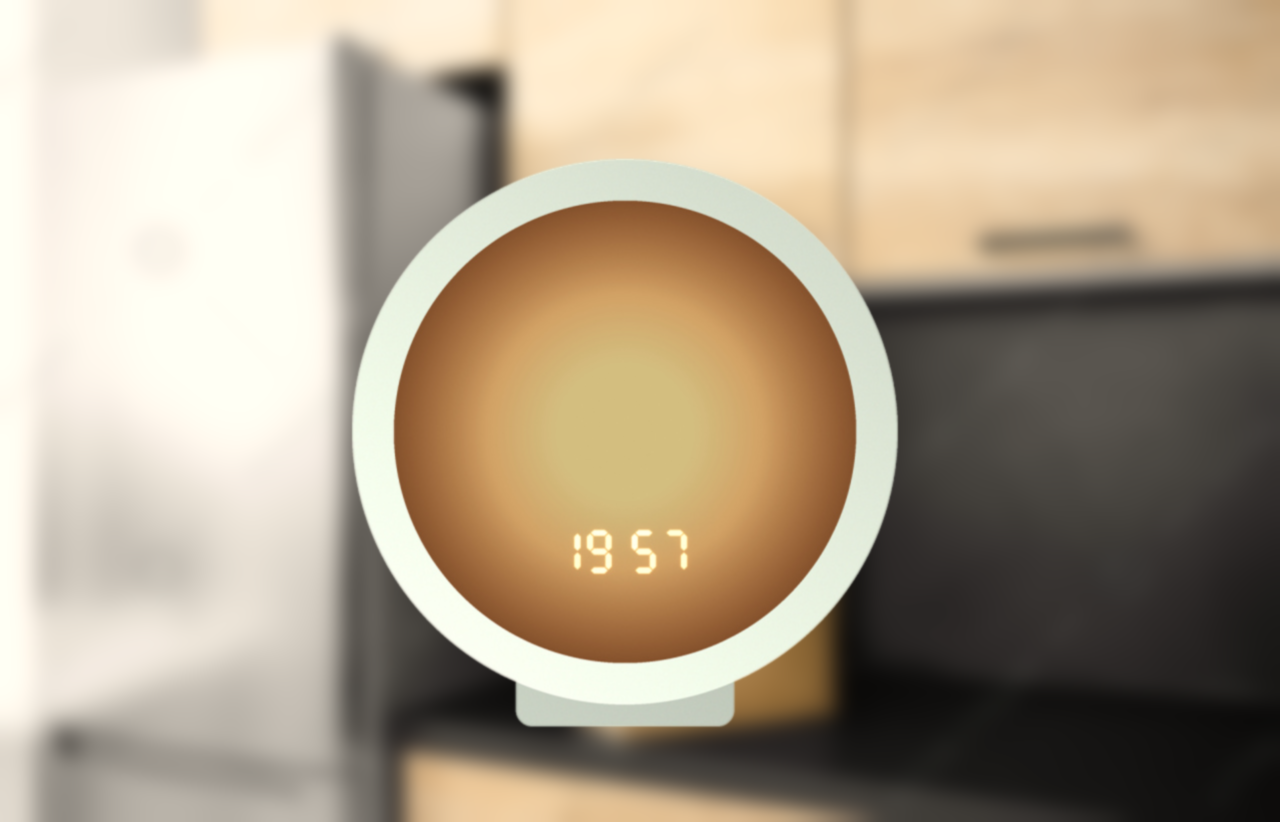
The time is 19:57
